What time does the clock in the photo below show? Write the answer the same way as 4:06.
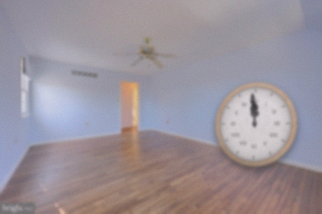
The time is 11:59
